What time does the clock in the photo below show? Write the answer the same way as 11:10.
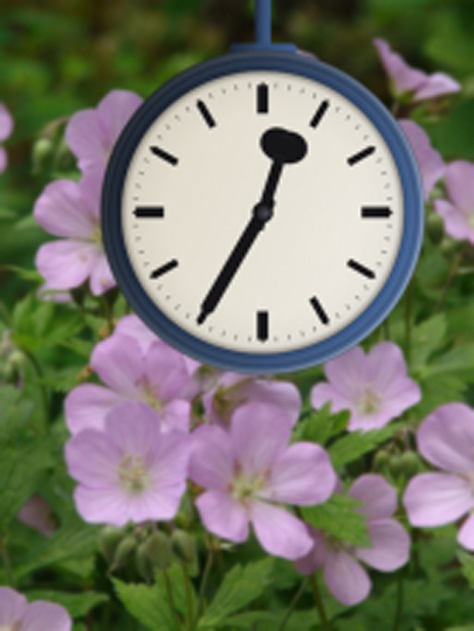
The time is 12:35
